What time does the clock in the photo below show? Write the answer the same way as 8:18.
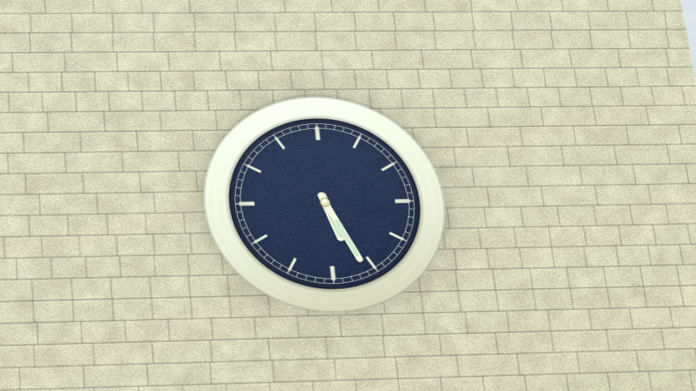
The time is 5:26
